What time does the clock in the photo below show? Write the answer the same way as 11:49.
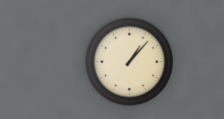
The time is 1:07
